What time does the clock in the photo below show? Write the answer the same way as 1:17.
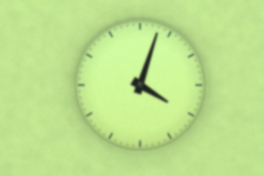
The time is 4:03
